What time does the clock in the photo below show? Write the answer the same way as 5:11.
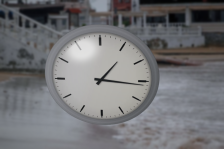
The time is 1:16
